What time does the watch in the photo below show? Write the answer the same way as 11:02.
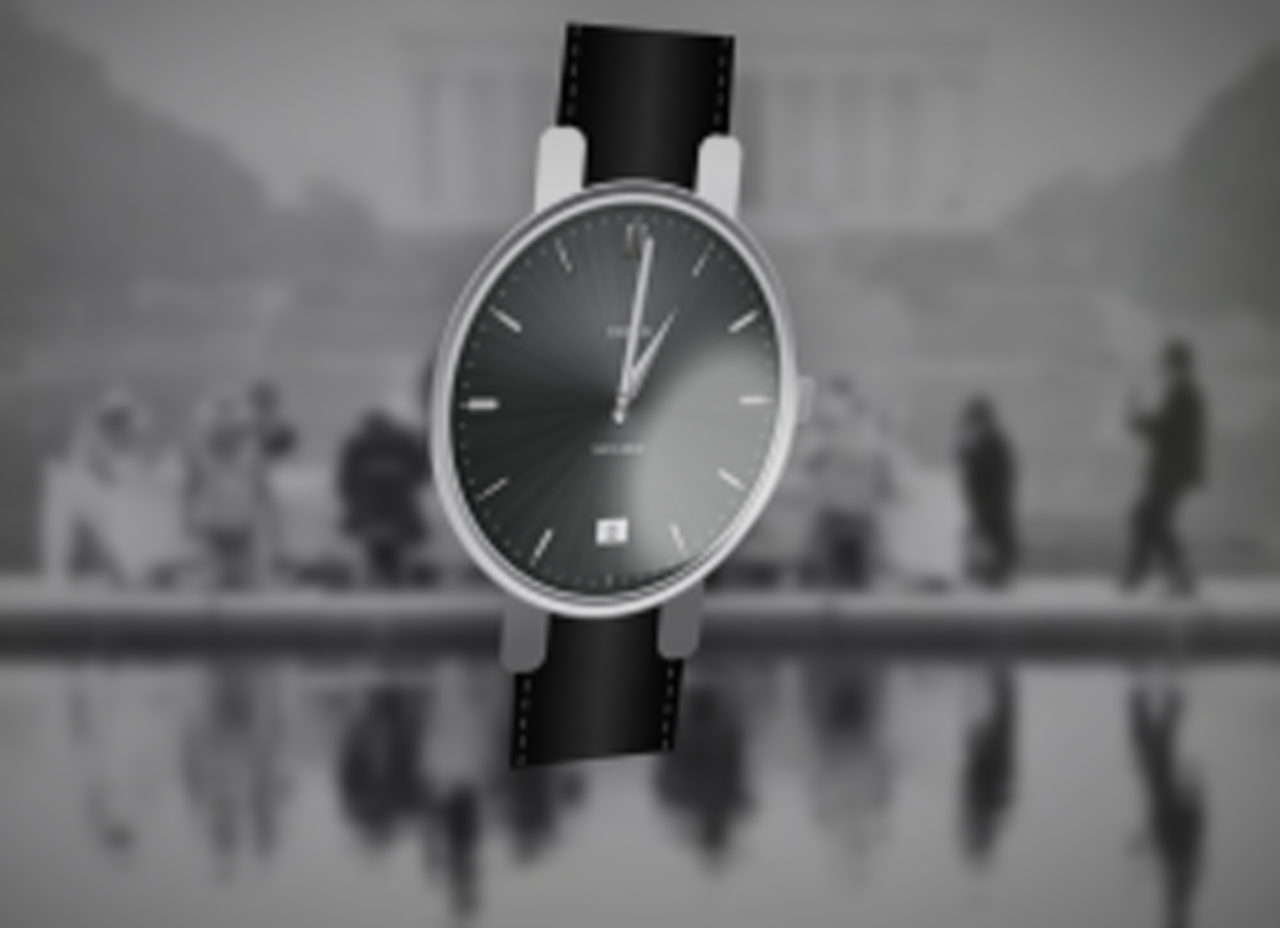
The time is 1:01
